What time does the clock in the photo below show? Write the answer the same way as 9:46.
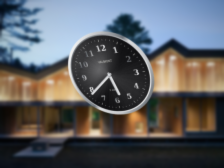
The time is 5:39
